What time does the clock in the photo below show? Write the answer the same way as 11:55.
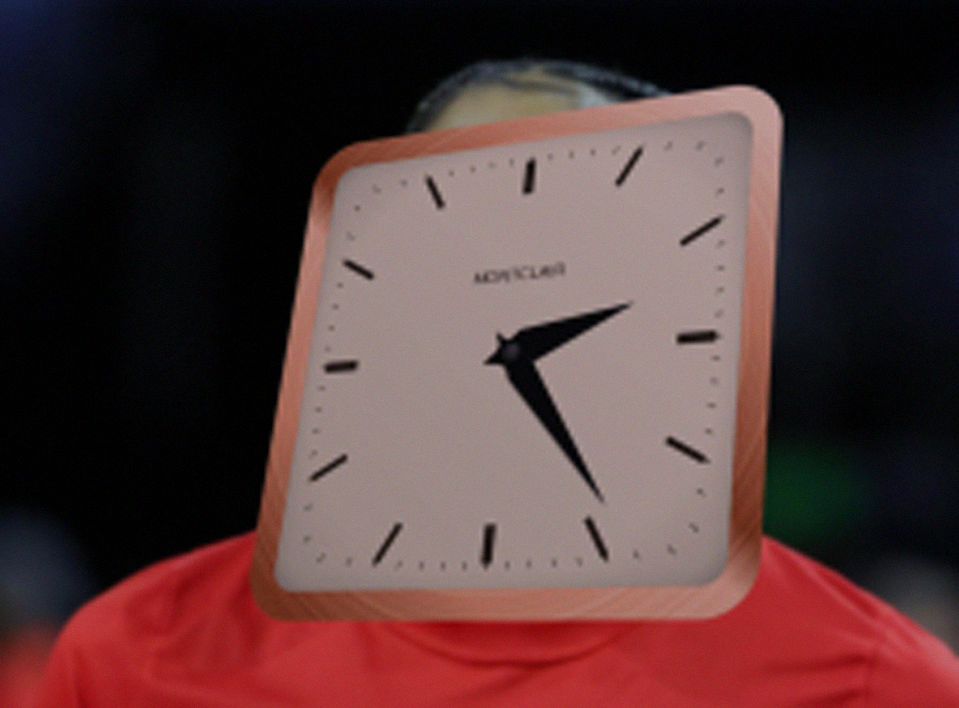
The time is 2:24
